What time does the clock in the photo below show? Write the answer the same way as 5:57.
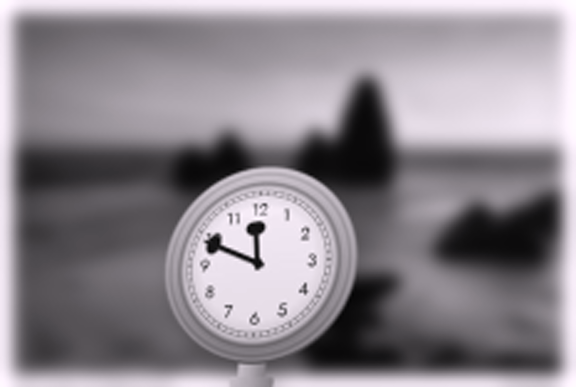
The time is 11:49
